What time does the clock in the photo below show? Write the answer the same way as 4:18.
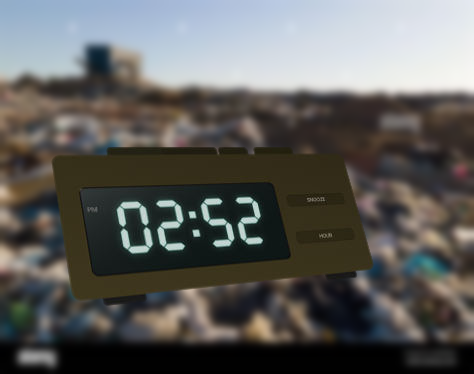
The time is 2:52
